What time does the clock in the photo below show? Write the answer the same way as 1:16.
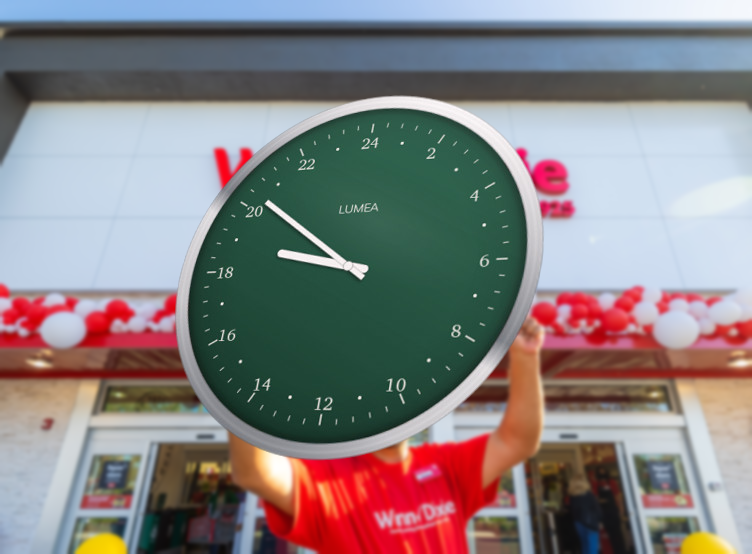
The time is 18:51
